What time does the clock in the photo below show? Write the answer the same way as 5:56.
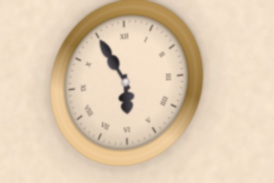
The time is 5:55
